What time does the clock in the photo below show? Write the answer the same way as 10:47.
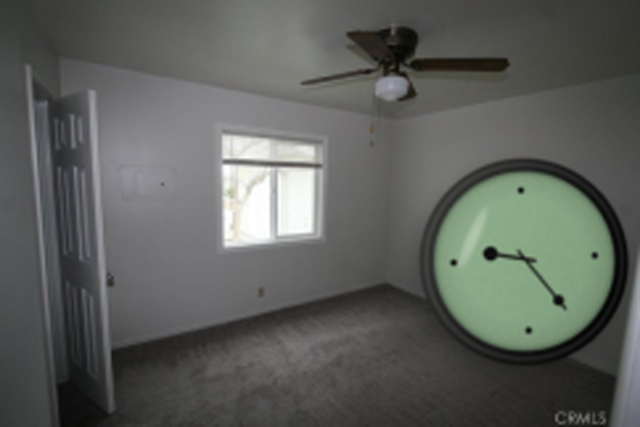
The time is 9:24
